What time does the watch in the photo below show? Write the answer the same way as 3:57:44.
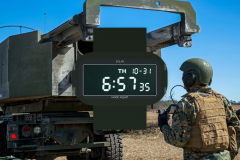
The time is 6:57:35
